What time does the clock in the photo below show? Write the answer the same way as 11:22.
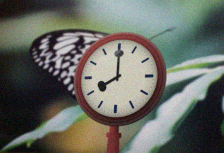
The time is 8:00
